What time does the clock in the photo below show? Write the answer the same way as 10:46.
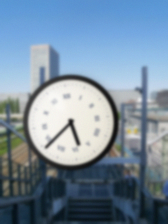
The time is 5:39
